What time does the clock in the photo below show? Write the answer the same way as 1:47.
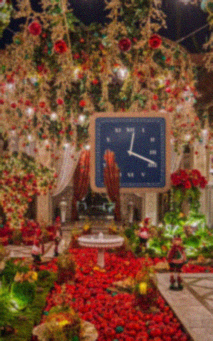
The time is 12:19
